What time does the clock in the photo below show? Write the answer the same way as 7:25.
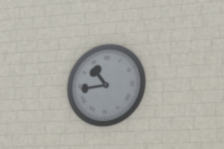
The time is 10:44
